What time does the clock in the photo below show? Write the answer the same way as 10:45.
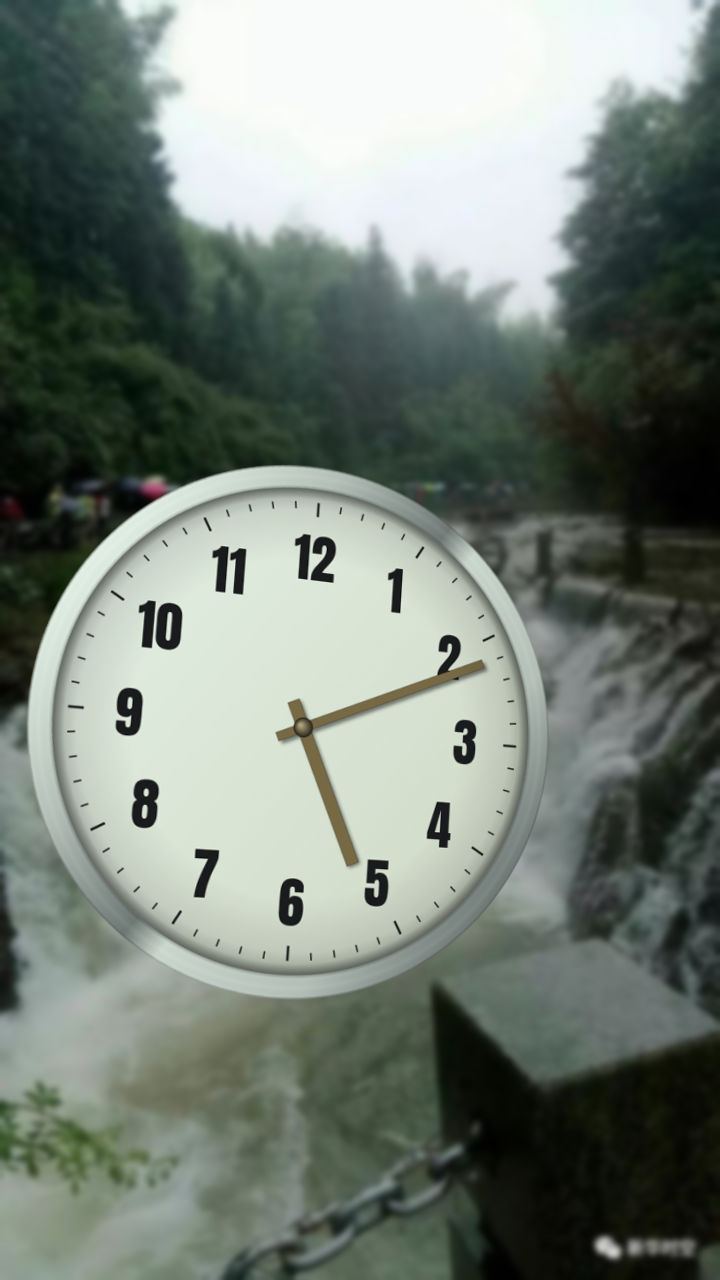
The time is 5:11
